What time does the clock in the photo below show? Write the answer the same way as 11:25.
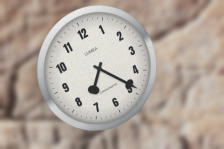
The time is 7:24
